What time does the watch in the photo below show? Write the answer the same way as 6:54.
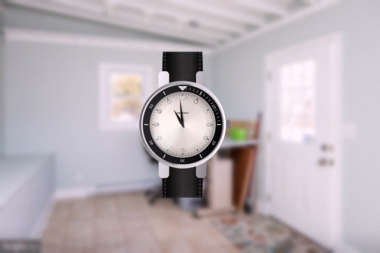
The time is 10:59
